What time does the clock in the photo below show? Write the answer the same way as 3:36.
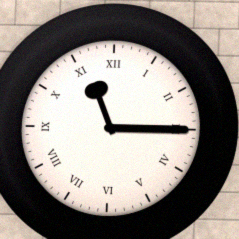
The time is 11:15
